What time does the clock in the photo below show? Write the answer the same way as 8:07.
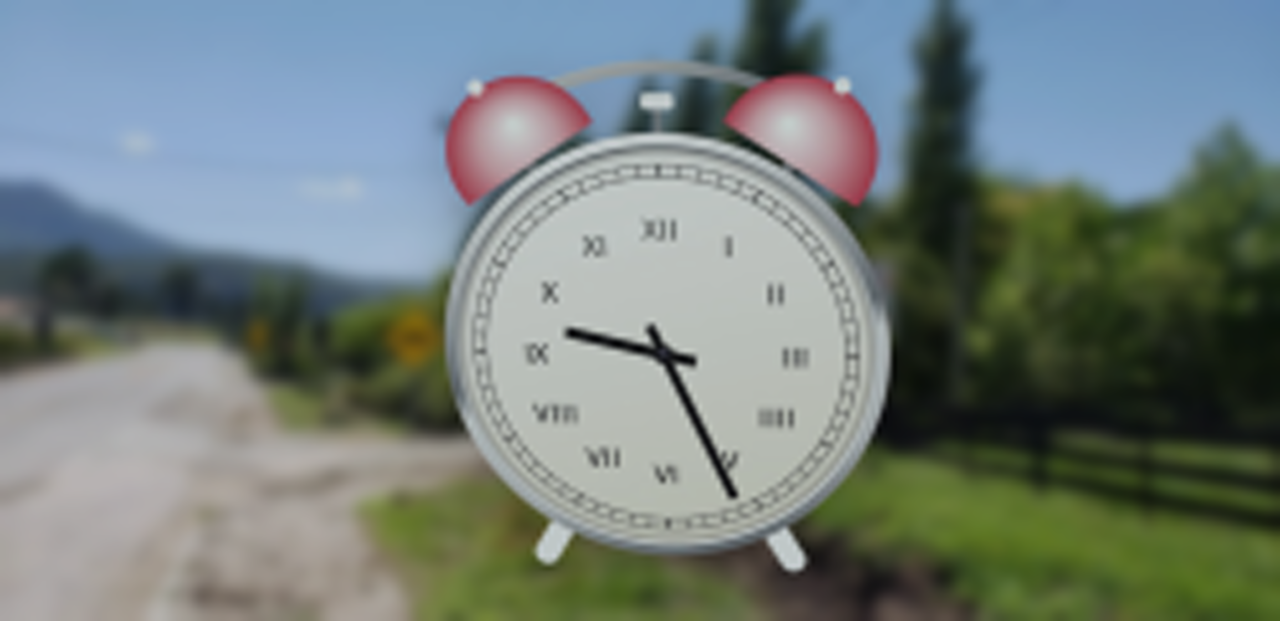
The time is 9:26
